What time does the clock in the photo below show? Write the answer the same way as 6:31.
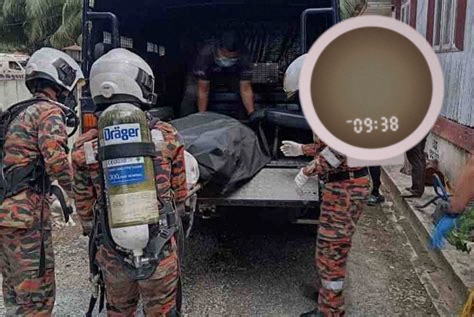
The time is 9:38
